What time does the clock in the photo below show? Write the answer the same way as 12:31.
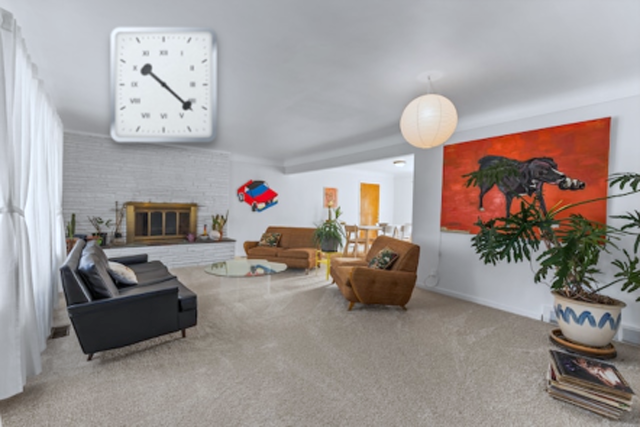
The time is 10:22
